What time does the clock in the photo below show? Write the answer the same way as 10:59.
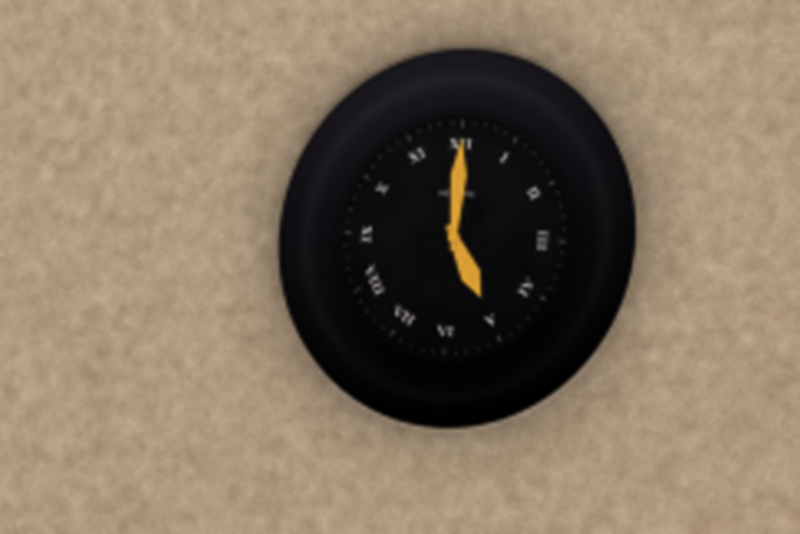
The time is 5:00
